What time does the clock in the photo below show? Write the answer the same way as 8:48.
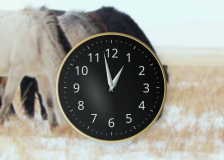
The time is 12:58
